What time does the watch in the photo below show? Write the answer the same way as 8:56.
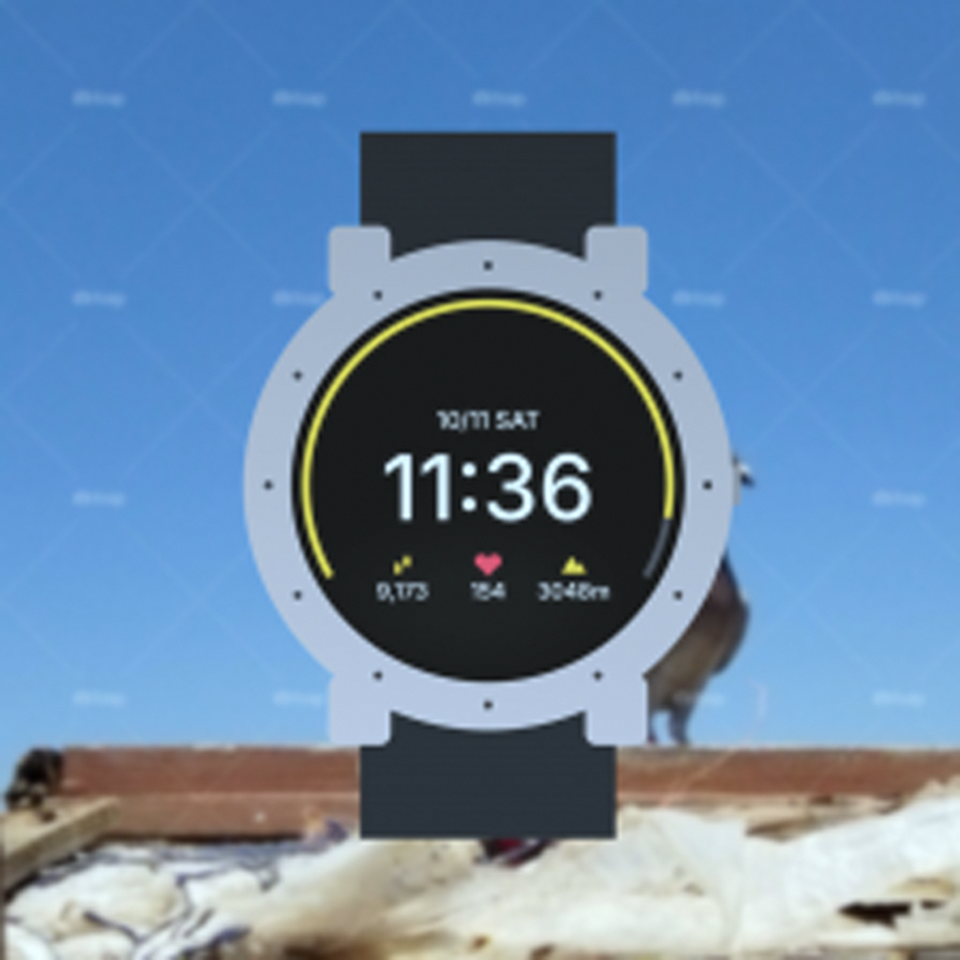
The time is 11:36
